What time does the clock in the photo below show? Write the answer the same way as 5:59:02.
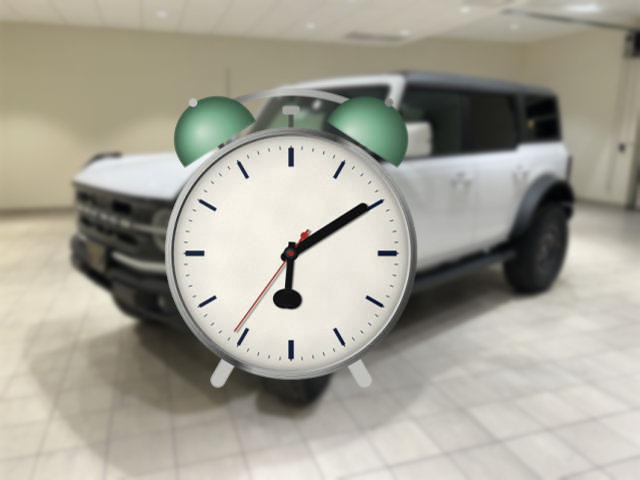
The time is 6:09:36
